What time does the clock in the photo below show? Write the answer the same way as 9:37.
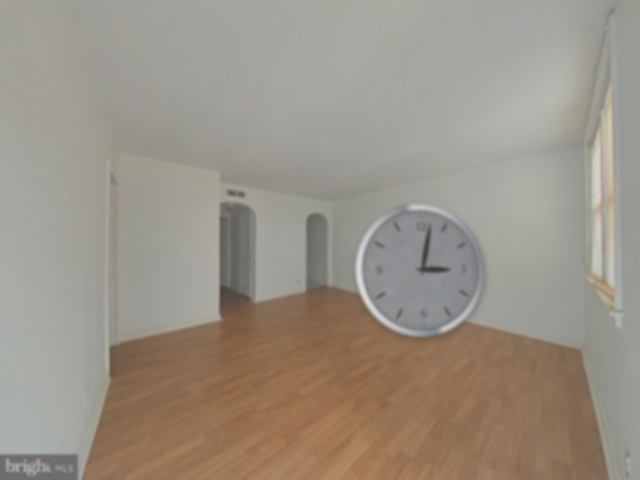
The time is 3:02
